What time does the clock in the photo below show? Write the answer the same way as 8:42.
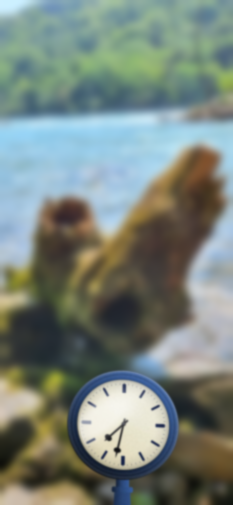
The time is 7:32
